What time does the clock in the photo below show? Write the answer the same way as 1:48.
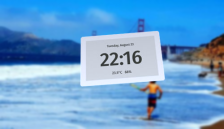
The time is 22:16
